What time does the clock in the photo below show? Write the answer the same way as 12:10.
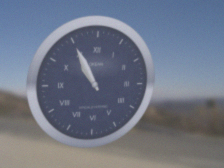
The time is 10:55
